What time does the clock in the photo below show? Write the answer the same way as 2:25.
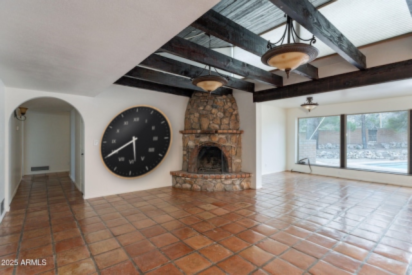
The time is 5:40
